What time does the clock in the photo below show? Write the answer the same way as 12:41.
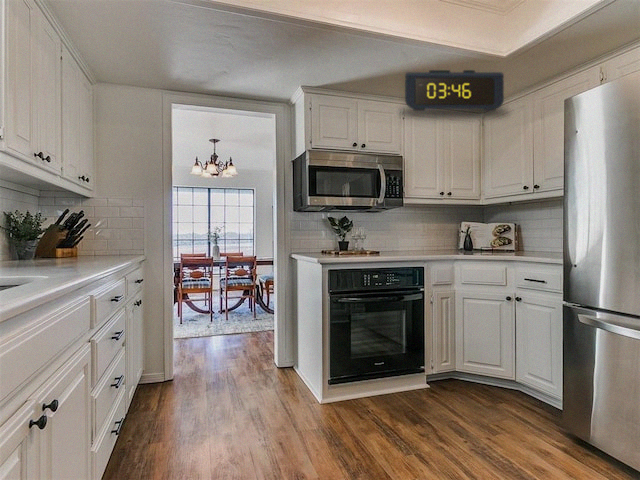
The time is 3:46
